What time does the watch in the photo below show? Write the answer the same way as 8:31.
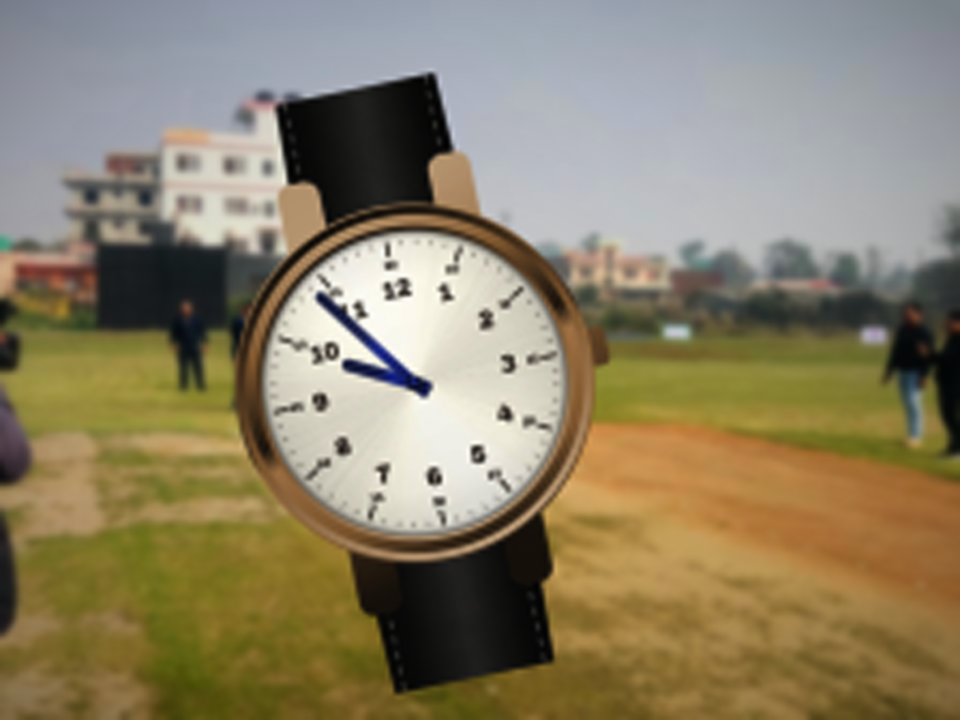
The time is 9:54
